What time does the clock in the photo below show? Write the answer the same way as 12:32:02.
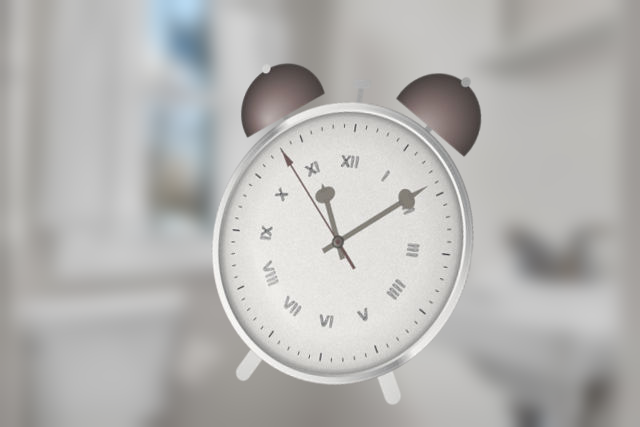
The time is 11:08:53
